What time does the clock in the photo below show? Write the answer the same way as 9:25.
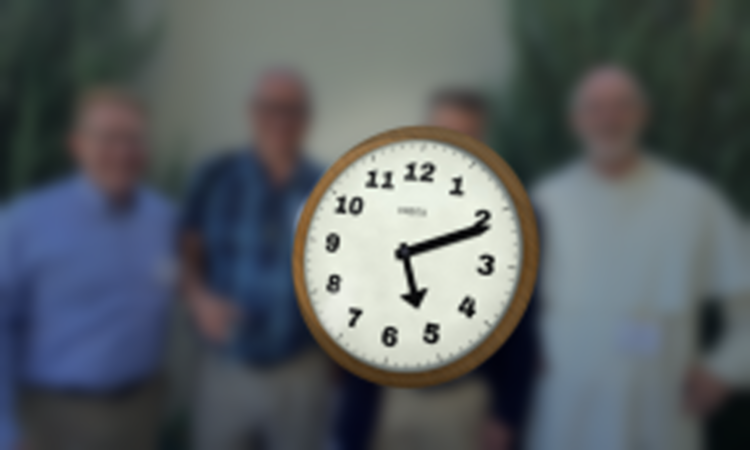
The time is 5:11
